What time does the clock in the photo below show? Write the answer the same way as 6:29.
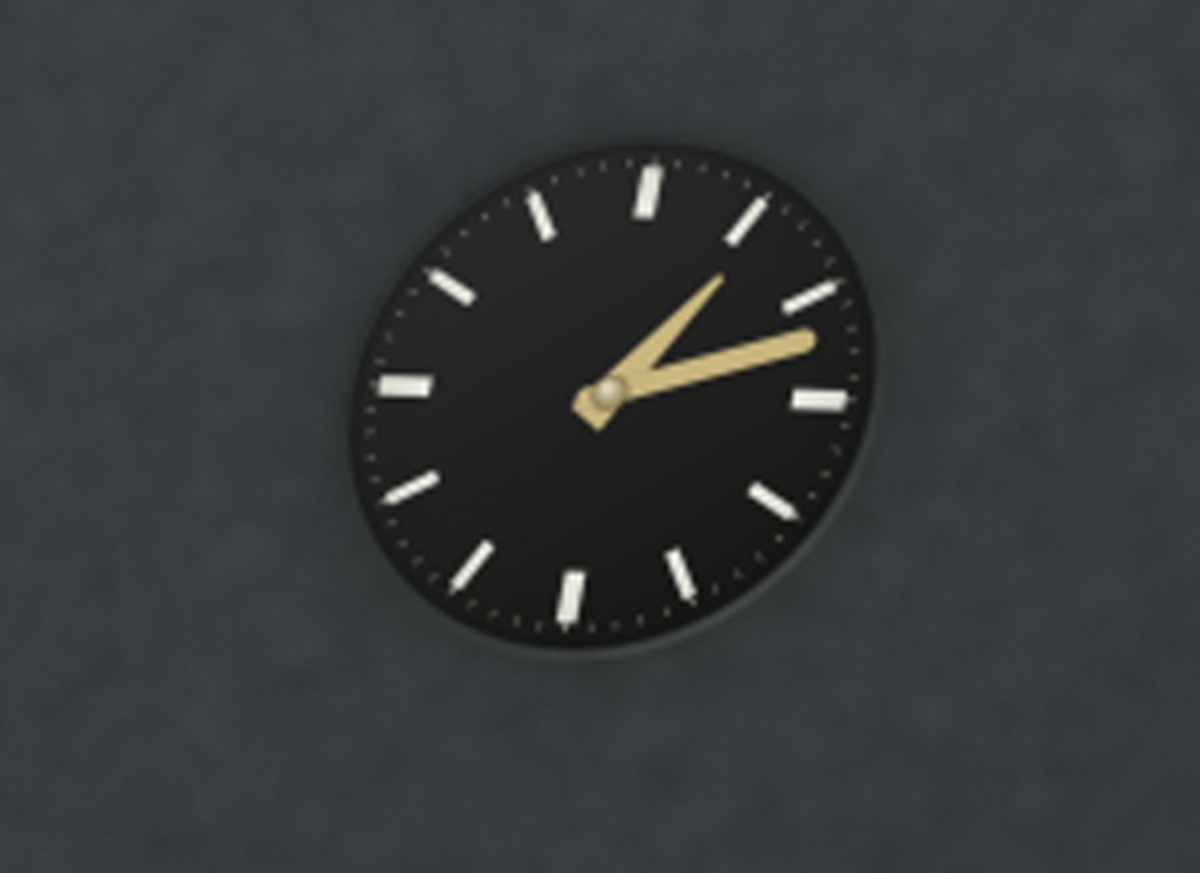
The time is 1:12
